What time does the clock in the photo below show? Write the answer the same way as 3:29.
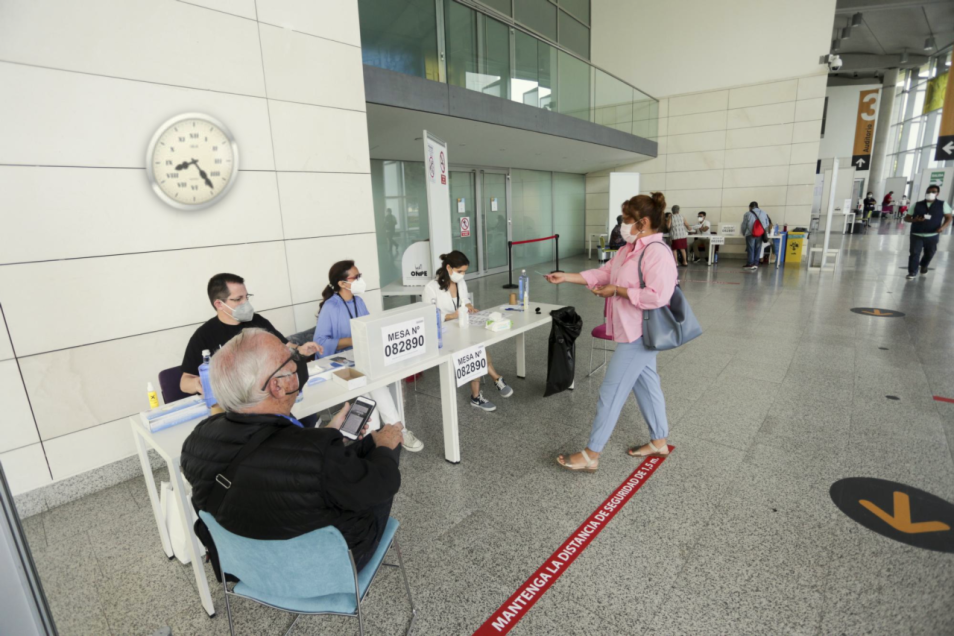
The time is 8:24
